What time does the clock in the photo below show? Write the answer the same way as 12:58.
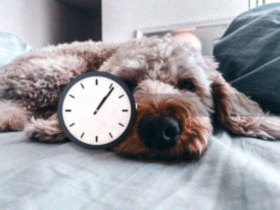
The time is 1:06
